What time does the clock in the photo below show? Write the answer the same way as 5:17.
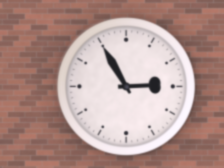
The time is 2:55
